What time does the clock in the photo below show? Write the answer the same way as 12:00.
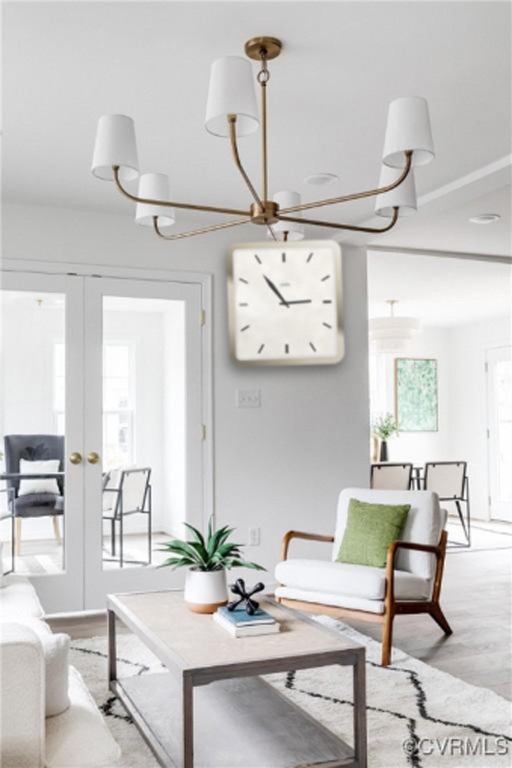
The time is 2:54
